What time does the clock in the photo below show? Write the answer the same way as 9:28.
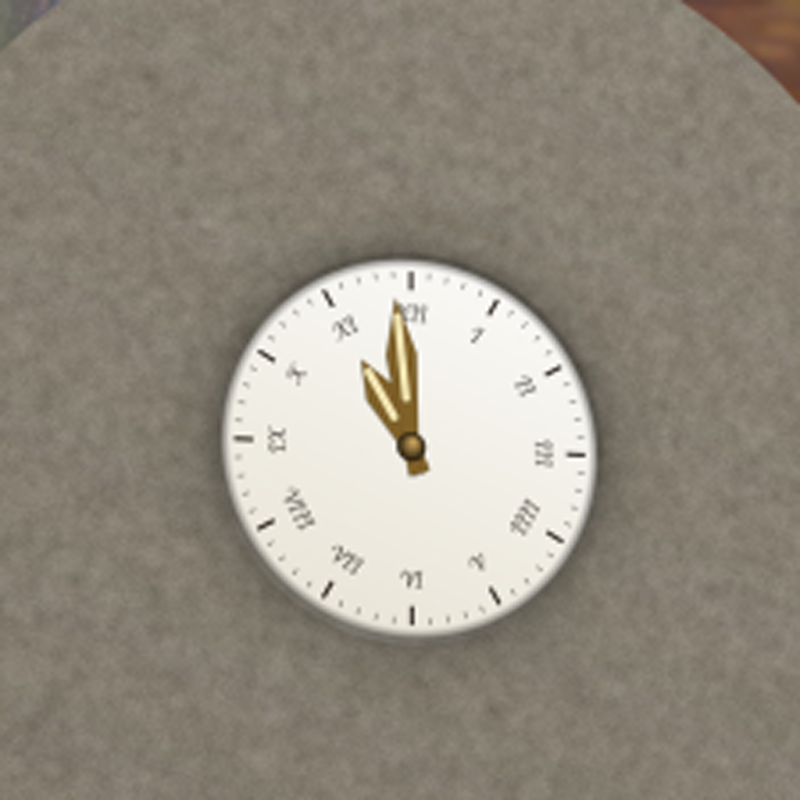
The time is 10:59
